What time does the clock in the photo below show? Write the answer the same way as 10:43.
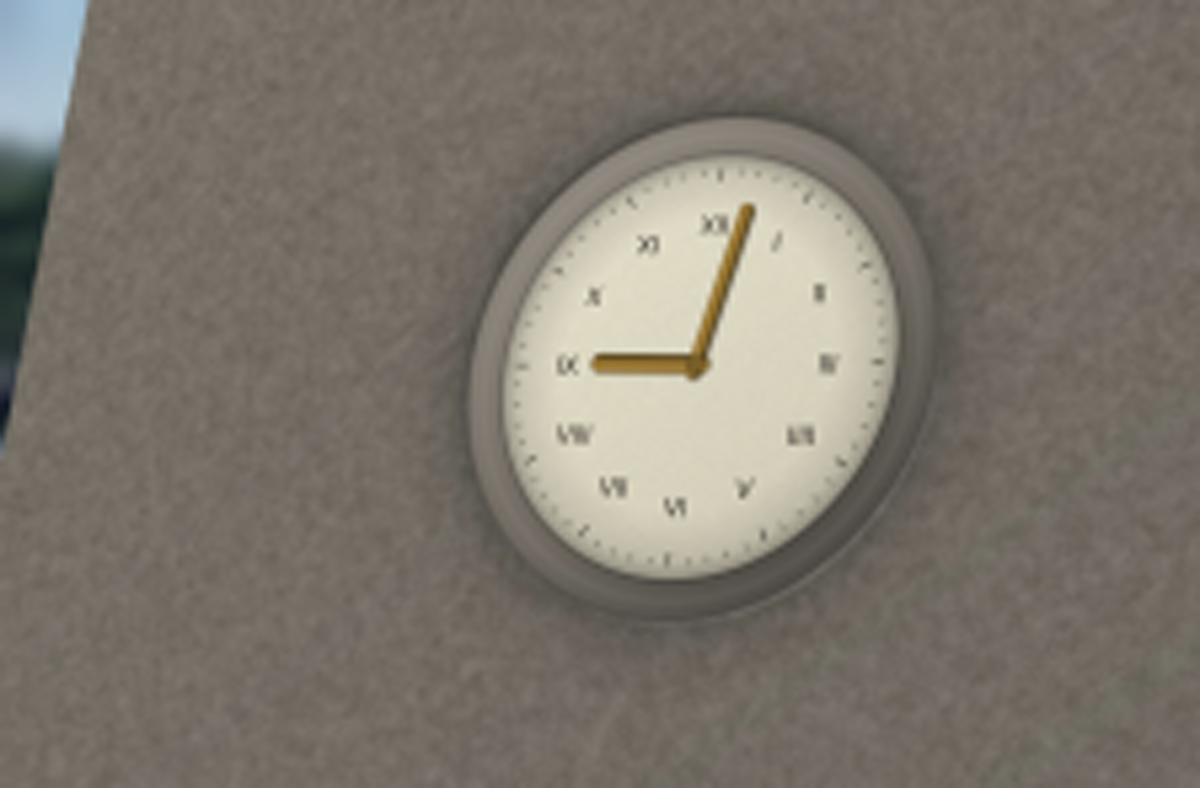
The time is 9:02
